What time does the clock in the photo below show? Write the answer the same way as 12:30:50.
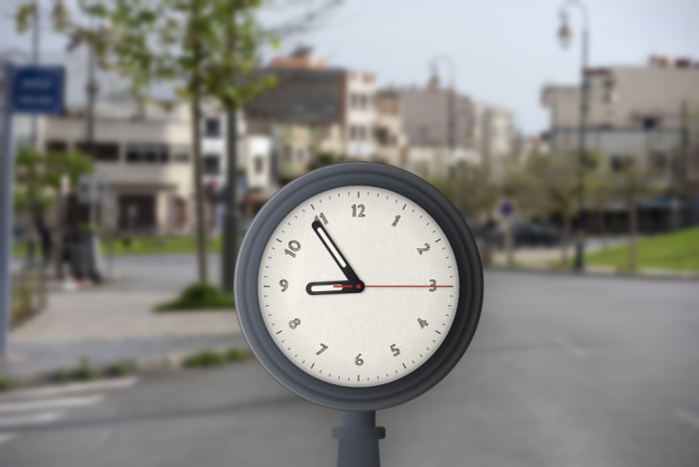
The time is 8:54:15
